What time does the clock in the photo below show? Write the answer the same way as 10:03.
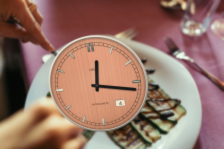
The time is 12:17
